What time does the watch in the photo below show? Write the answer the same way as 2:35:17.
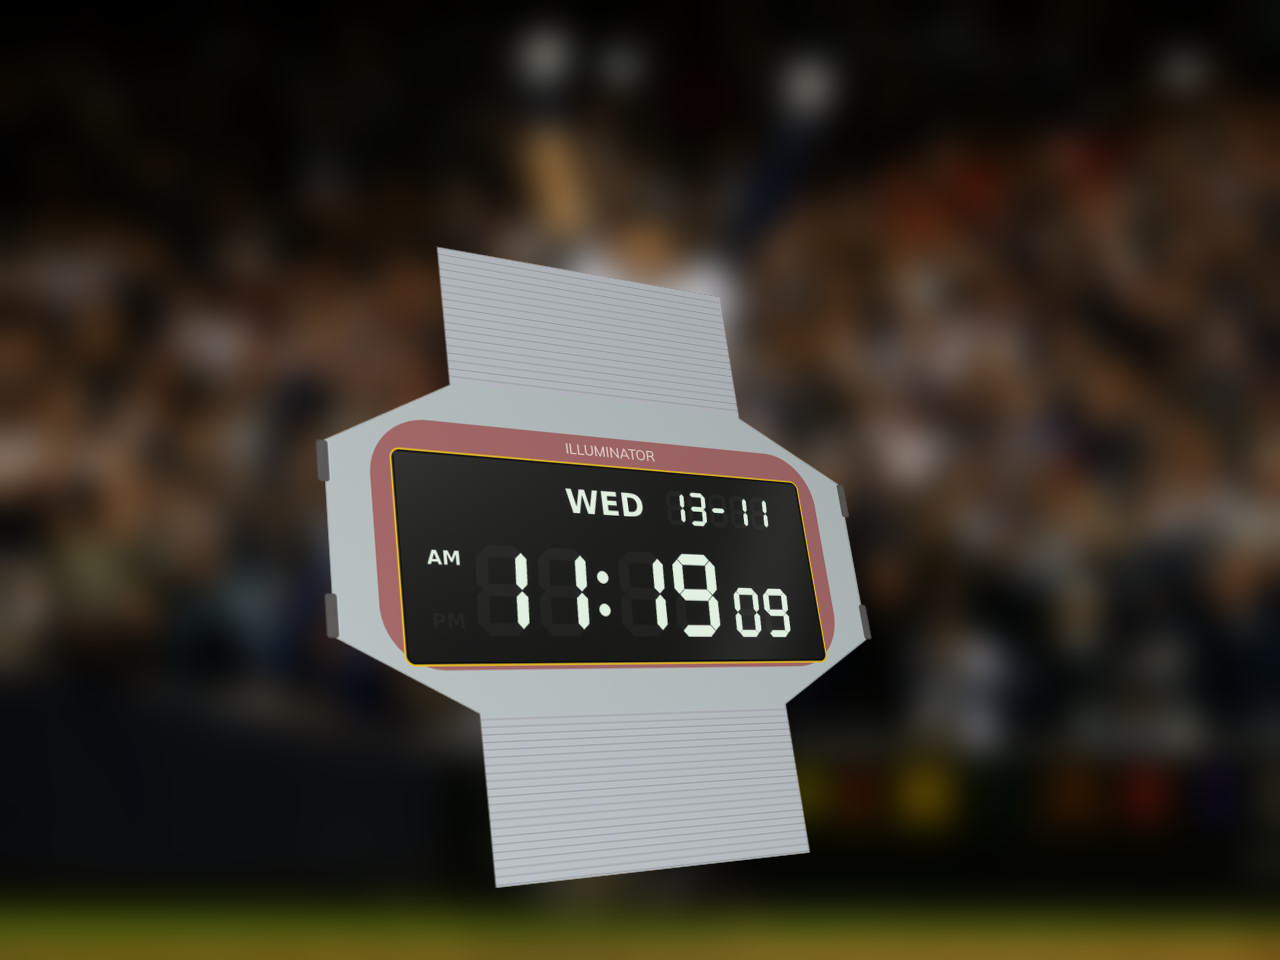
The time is 11:19:09
